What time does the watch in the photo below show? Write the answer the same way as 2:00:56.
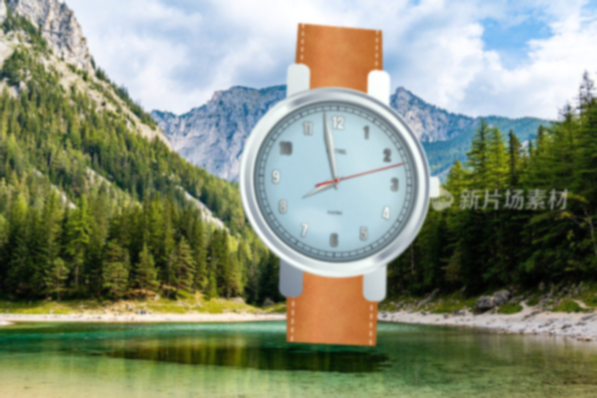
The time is 7:58:12
